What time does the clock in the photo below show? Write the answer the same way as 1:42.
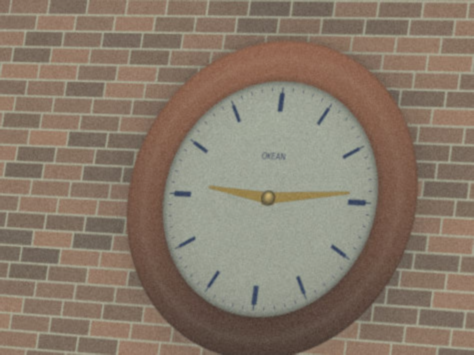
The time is 9:14
